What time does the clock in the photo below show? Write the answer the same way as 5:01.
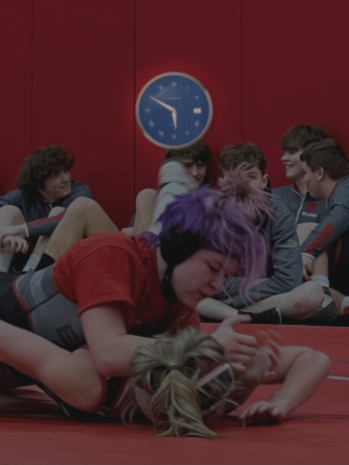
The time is 5:50
